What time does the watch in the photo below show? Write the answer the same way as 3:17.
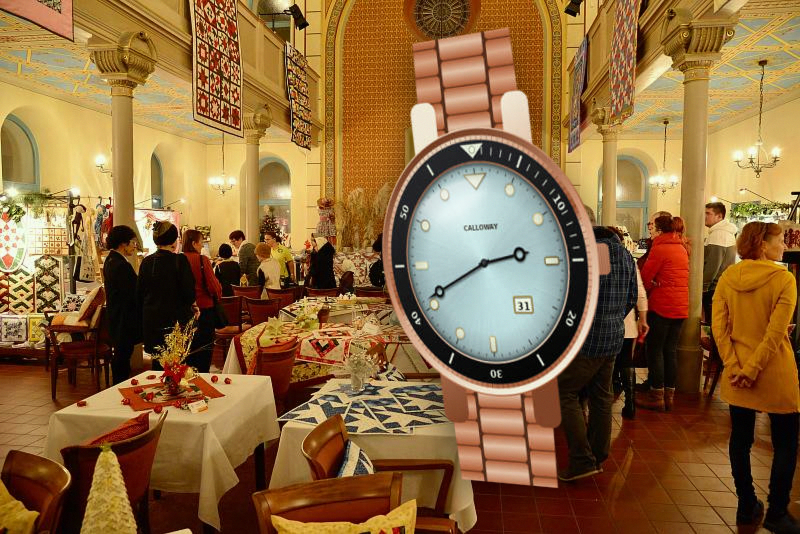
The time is 2:41
